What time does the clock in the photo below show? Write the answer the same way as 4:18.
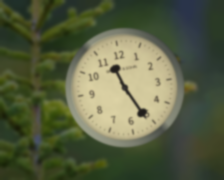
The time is 11:26
